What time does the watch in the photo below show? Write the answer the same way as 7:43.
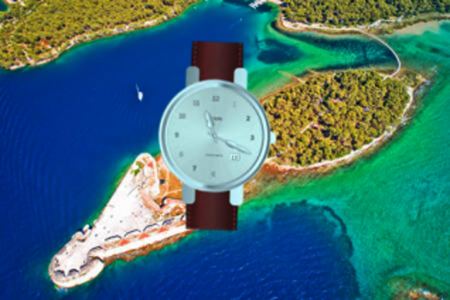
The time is 11:19
